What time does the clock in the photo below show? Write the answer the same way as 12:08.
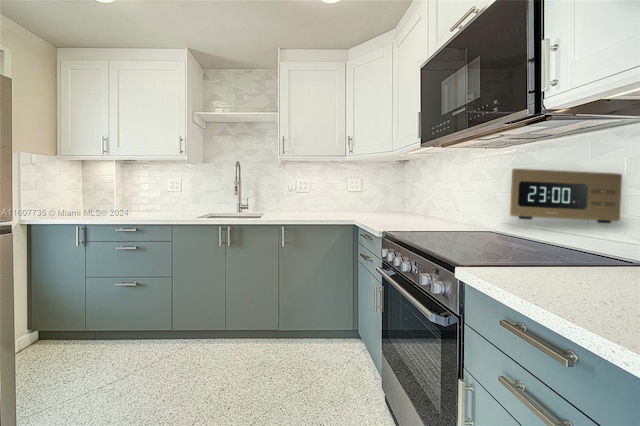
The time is 23:00
